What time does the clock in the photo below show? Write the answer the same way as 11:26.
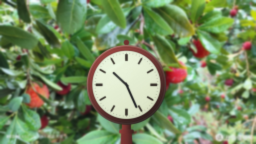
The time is 10:26
